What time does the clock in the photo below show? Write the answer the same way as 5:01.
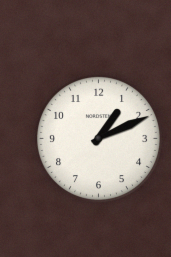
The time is 1:11
